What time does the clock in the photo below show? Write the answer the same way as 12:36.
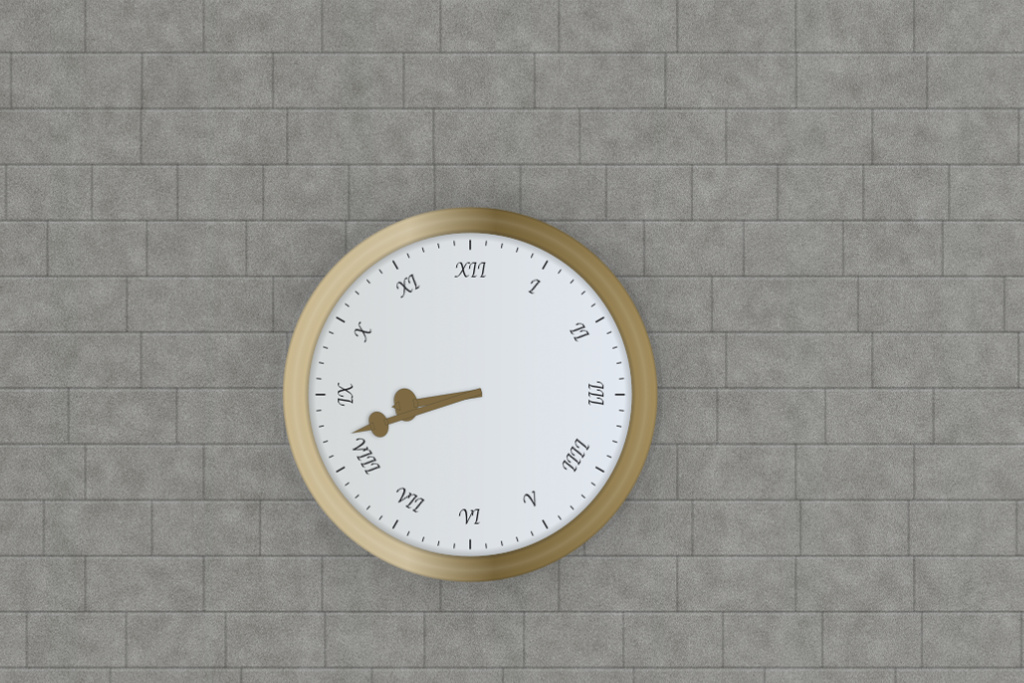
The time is 8:42
